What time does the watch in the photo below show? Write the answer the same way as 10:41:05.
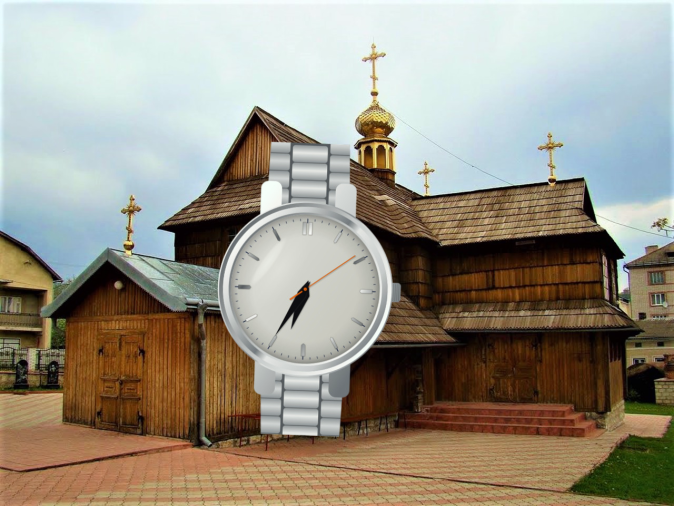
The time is 6:35:09
